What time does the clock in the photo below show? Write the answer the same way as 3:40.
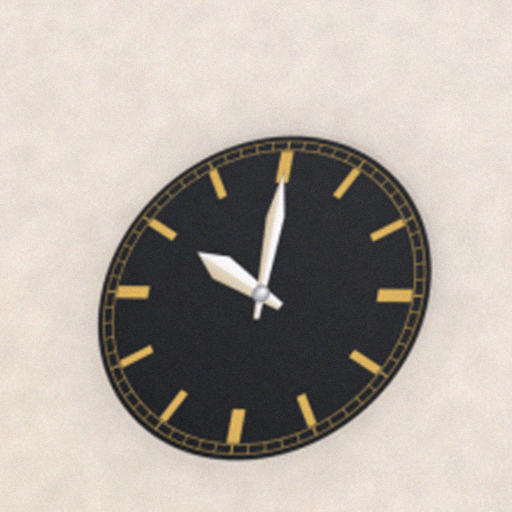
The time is 10:00
